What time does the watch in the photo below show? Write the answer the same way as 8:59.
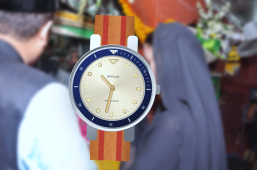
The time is 10:32
